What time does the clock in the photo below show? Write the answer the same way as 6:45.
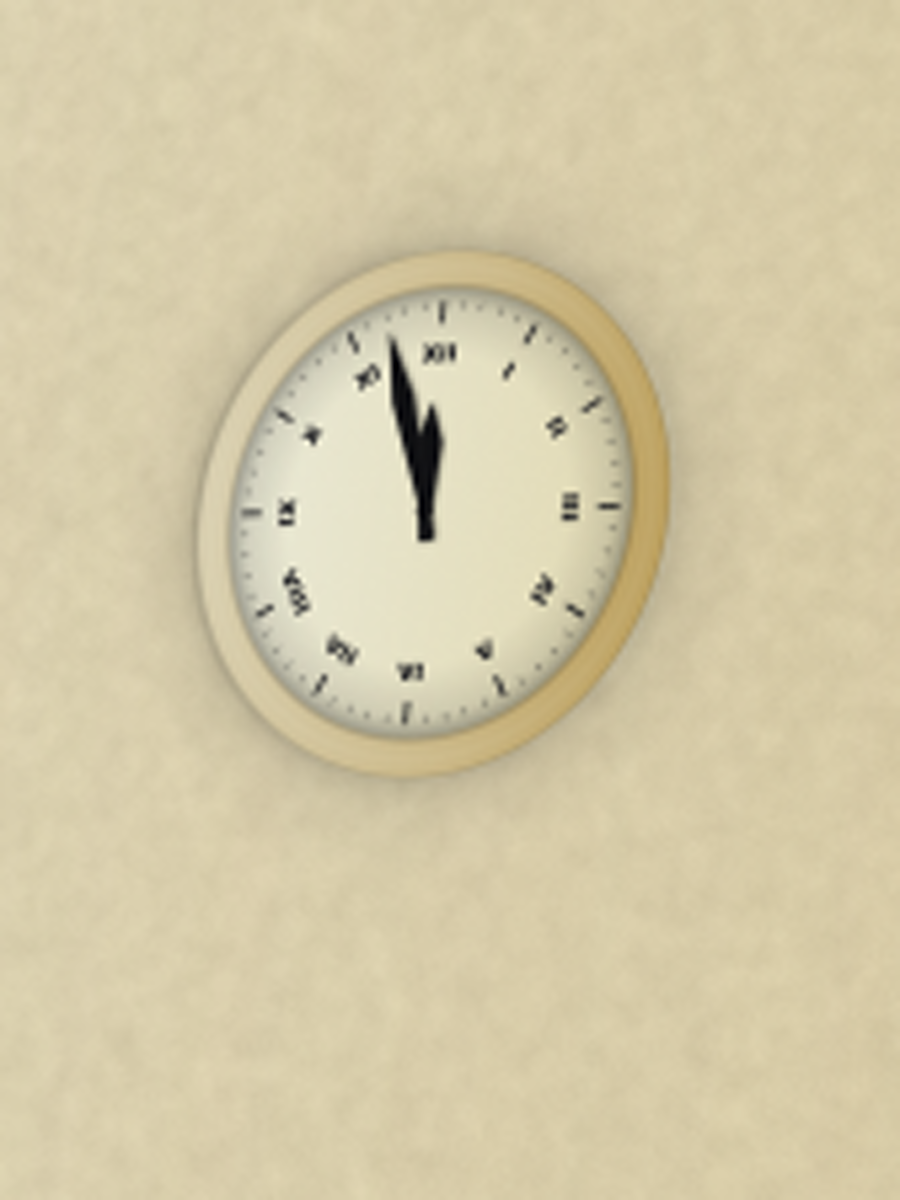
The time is 11:57
